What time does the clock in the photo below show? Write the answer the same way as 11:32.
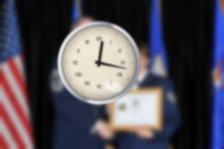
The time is 12:17
